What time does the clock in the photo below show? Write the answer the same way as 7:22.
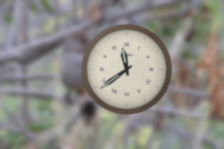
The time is 11:39
